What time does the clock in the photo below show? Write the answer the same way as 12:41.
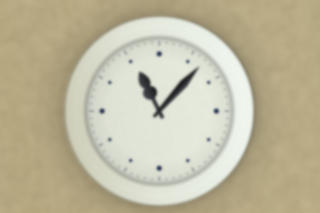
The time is 11:07
